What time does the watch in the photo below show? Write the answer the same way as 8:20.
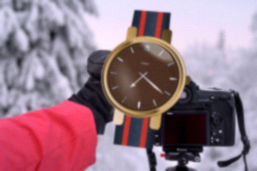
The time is 7:21
